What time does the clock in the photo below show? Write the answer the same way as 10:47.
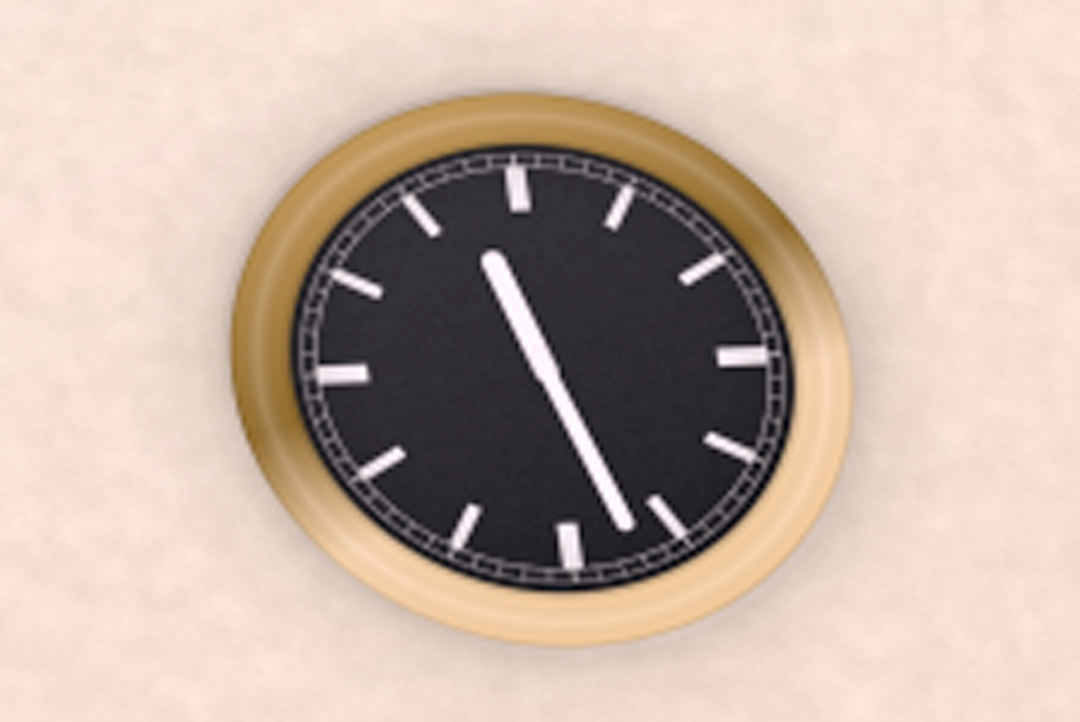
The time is 11:27
